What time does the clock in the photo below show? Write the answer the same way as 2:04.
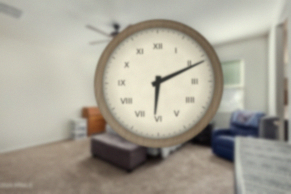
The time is 6:11
